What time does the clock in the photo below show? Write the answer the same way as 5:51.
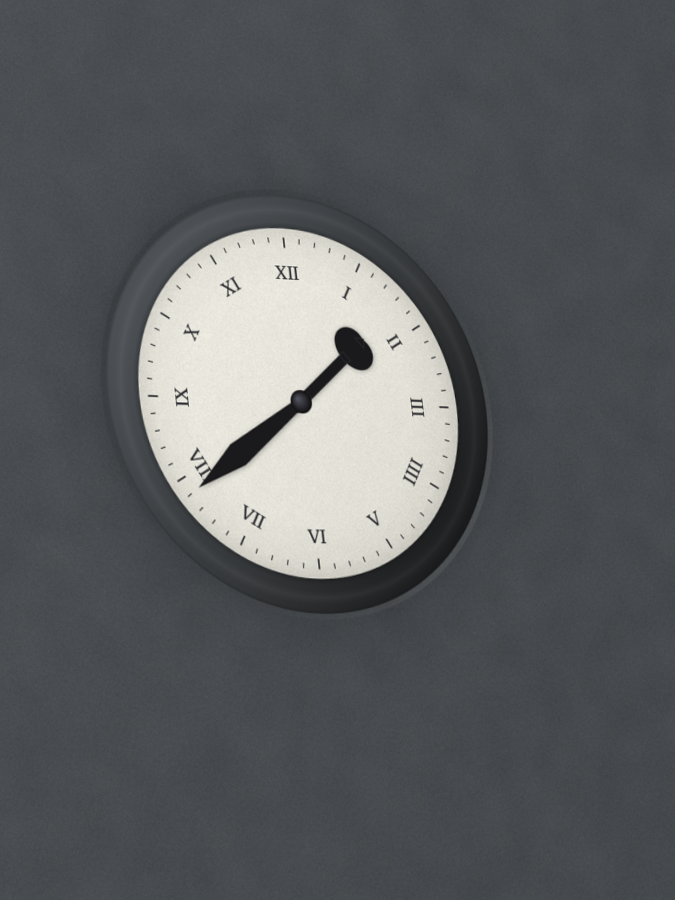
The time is 1:39
